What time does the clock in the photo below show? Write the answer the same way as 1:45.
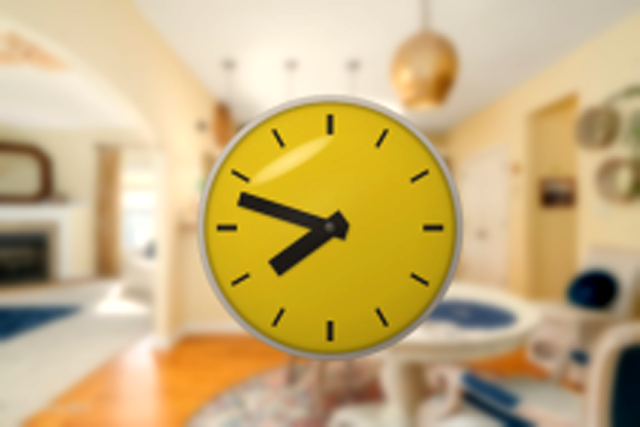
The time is 7:48
